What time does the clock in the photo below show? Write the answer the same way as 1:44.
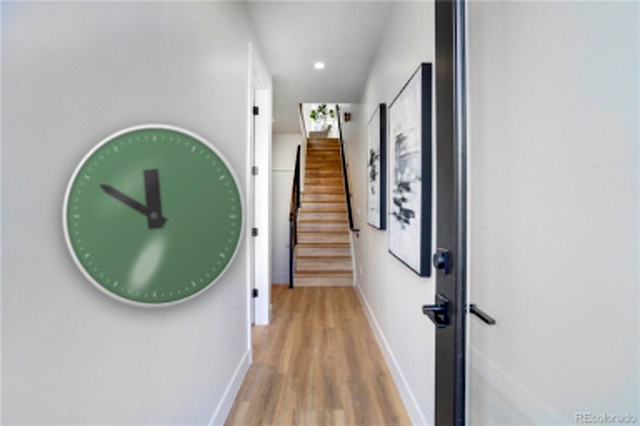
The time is 11:50
